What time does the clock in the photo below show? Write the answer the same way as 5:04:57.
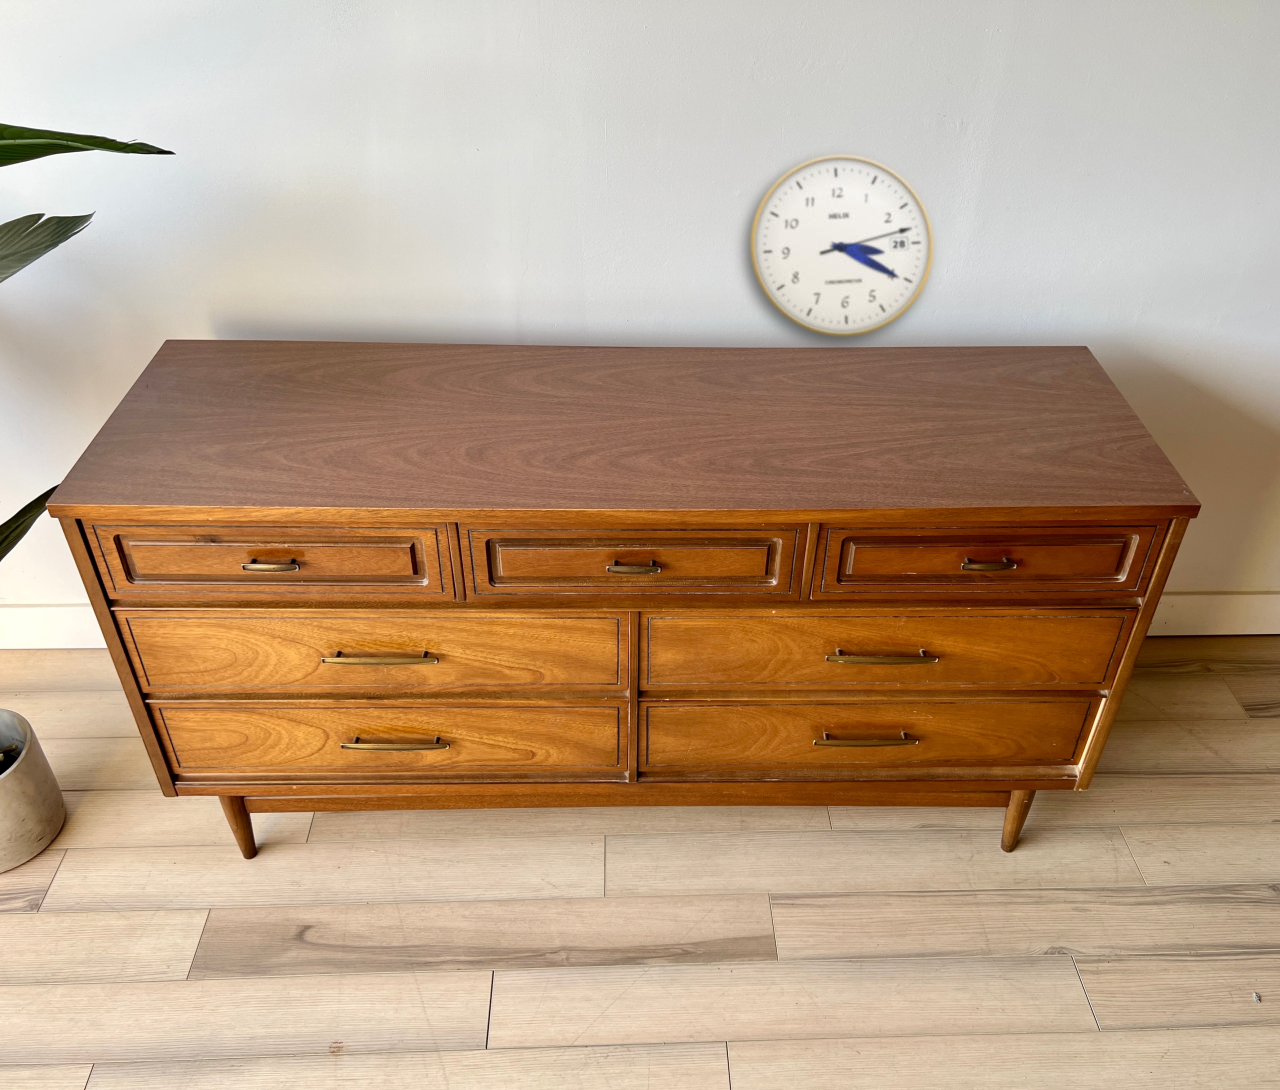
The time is 3:20:13
